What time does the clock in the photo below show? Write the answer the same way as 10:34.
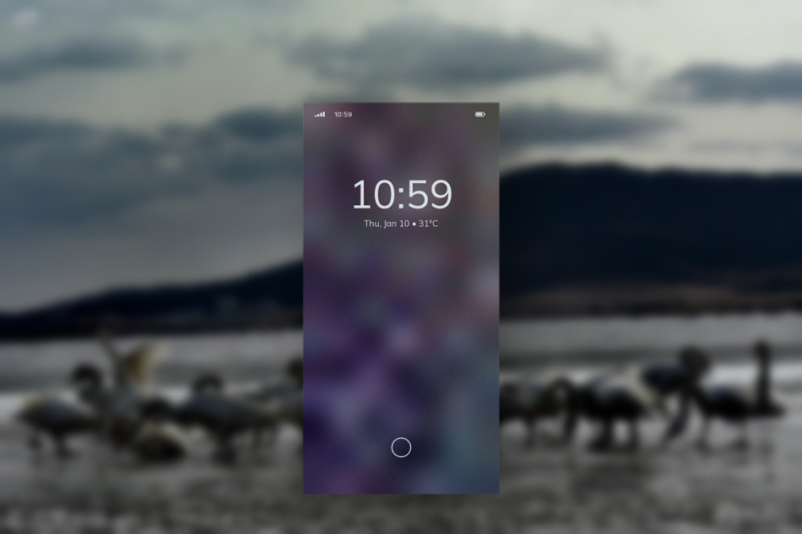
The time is 10:59
